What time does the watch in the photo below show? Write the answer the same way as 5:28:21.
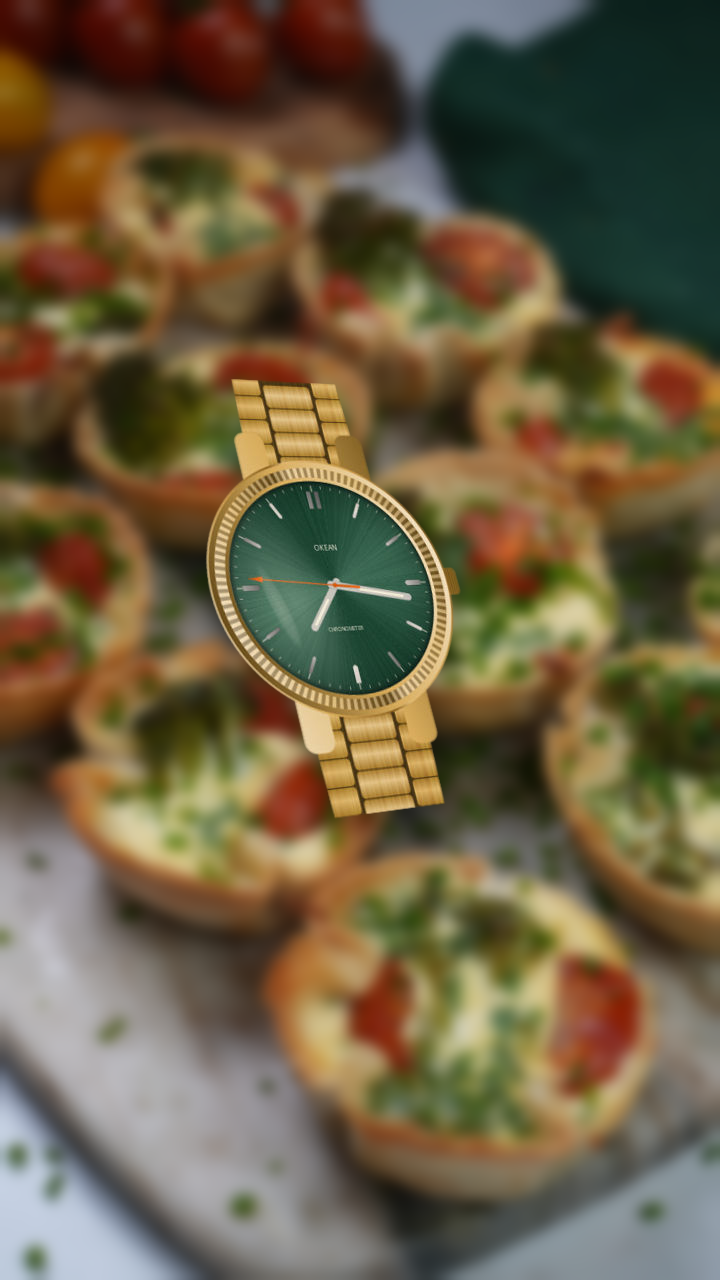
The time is 7:16:46
